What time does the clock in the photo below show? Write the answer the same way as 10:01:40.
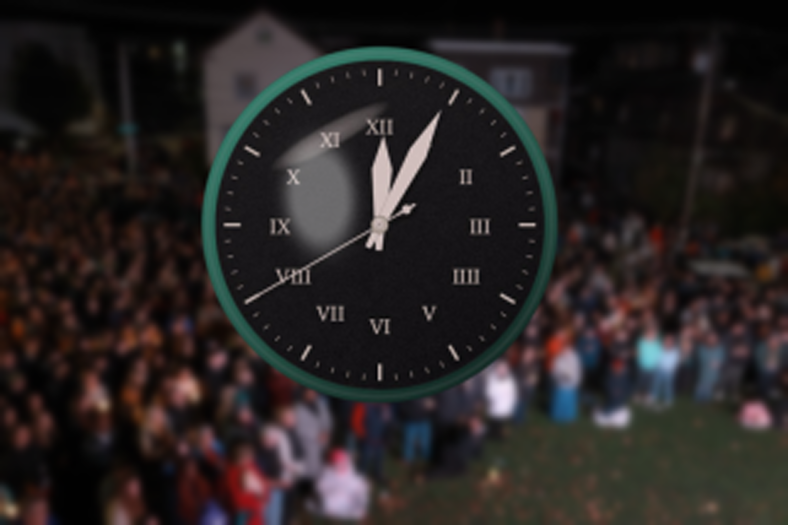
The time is 12:04:40
